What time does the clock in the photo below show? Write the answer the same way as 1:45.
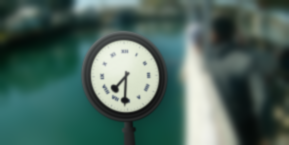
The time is 7:31
